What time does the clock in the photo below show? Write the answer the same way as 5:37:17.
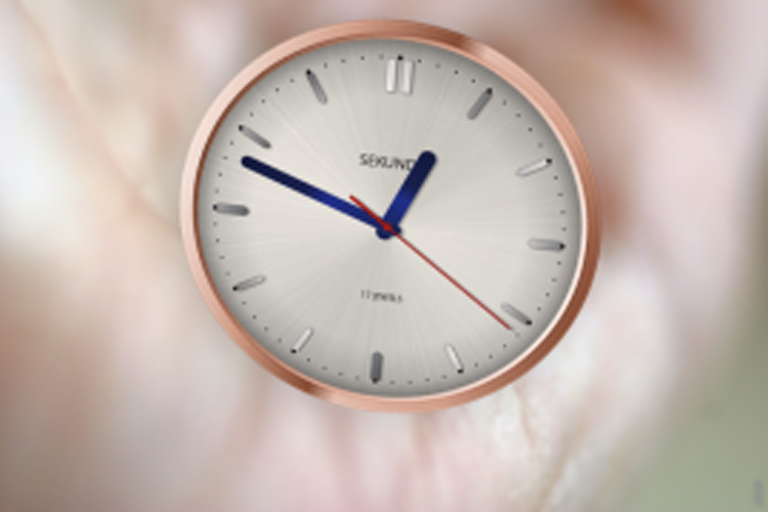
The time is 12:48:21
